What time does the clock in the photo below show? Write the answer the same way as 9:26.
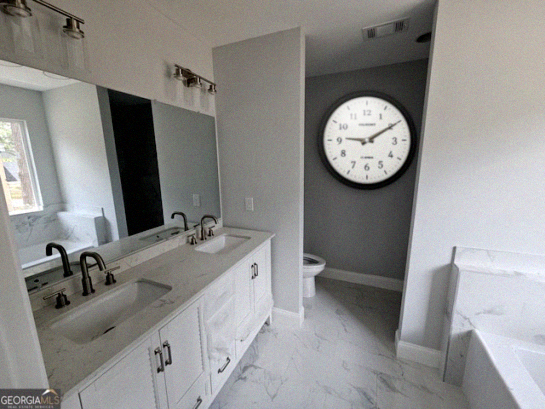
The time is 9:10
